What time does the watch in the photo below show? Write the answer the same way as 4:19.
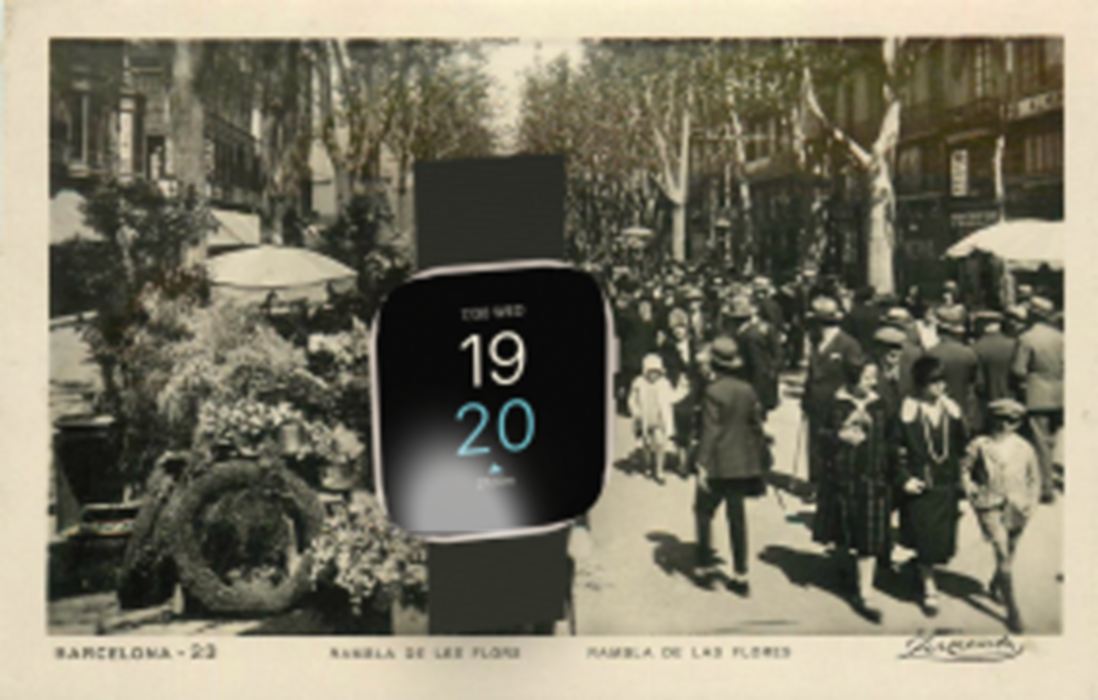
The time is 19:20
